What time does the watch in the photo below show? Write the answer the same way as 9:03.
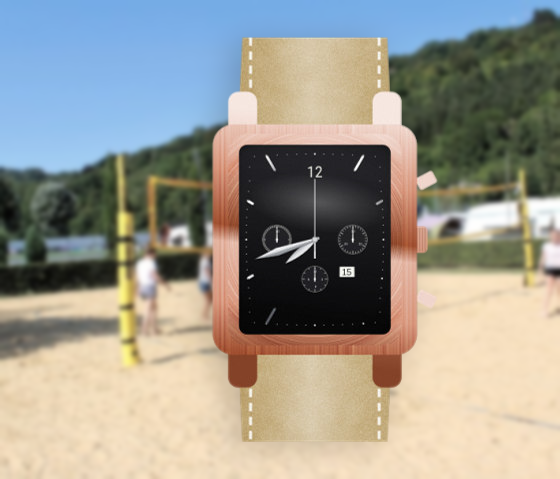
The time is 7:42
